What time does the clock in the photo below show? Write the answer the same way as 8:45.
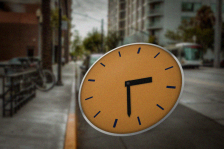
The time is 2:27
